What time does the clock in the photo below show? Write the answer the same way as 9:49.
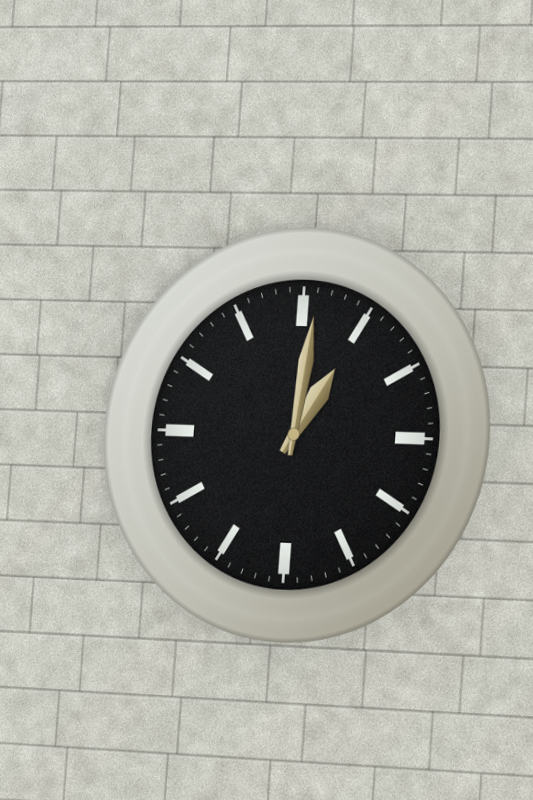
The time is 1:01
